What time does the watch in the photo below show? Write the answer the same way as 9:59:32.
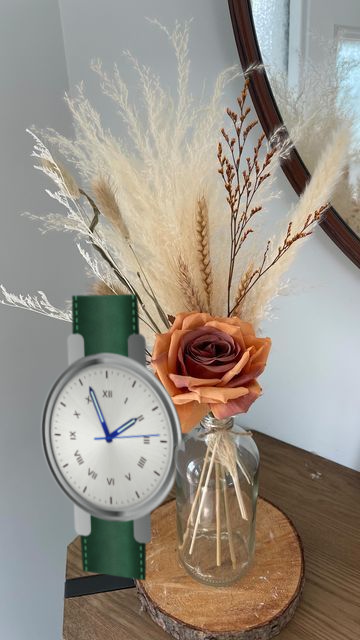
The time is 1:56:14
